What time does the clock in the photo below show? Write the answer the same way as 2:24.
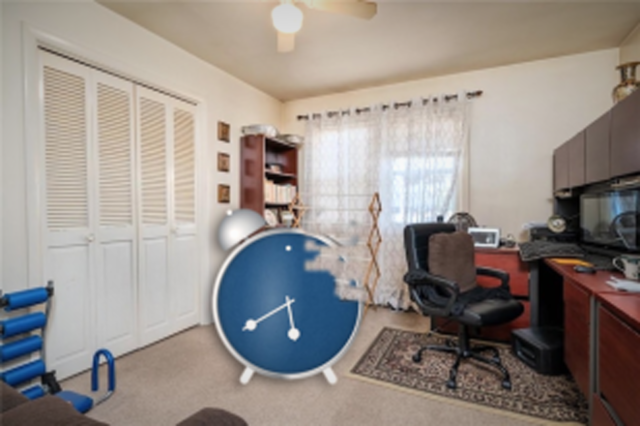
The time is 5:40
